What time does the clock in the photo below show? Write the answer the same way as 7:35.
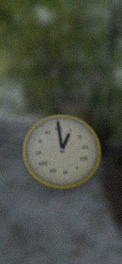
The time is 1:00
